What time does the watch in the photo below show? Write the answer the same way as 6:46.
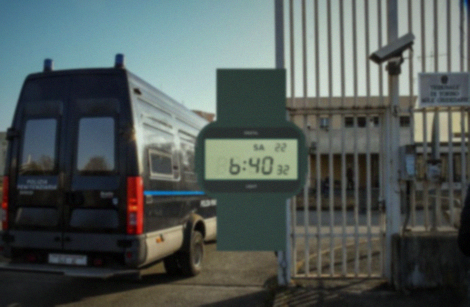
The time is 6:40
